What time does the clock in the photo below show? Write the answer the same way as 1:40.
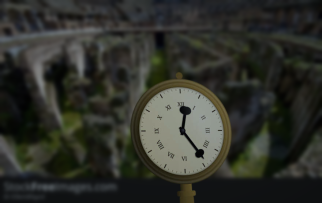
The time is 12:24
